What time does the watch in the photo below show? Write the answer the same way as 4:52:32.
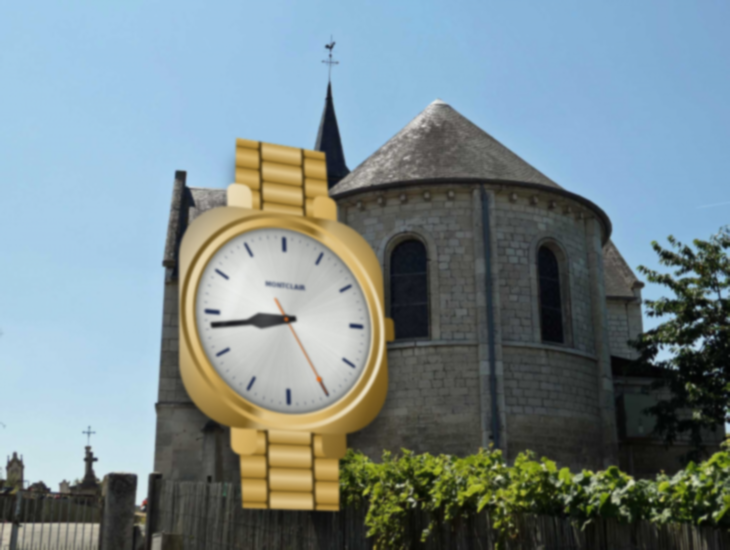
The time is 8:43:25
